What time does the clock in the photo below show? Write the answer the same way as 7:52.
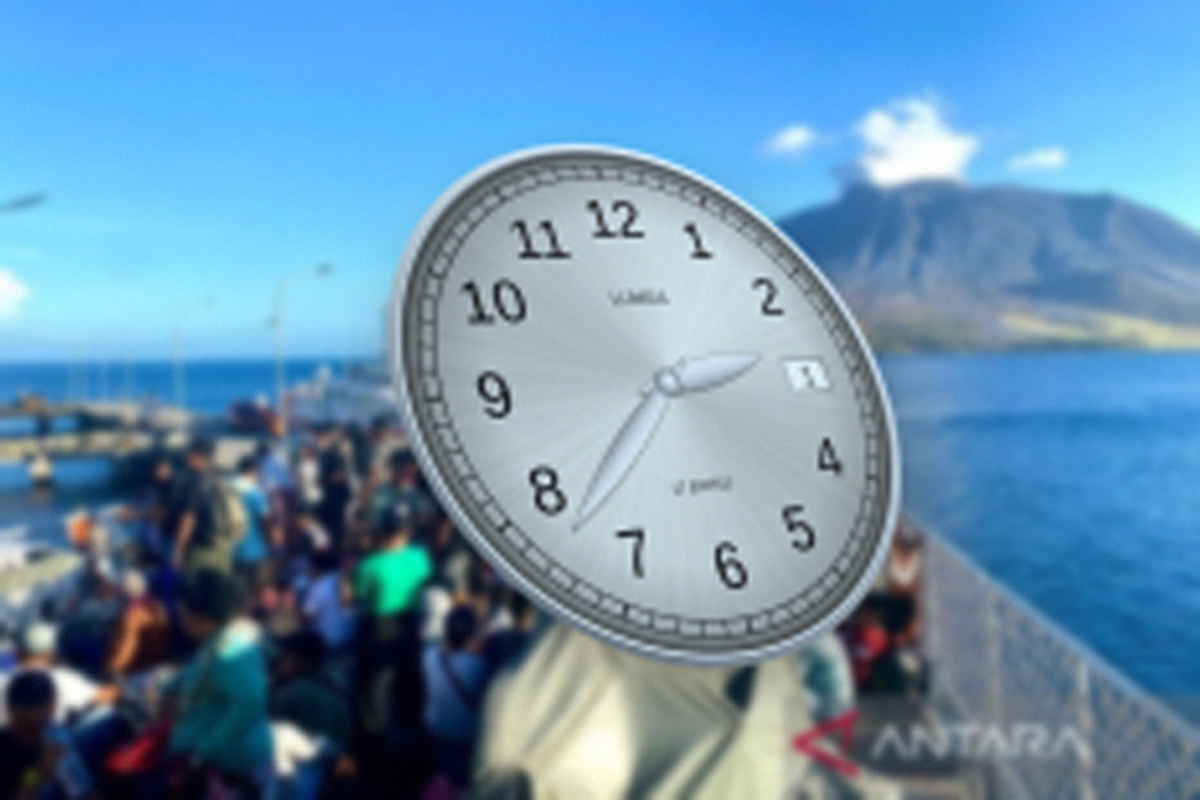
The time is 2:38
